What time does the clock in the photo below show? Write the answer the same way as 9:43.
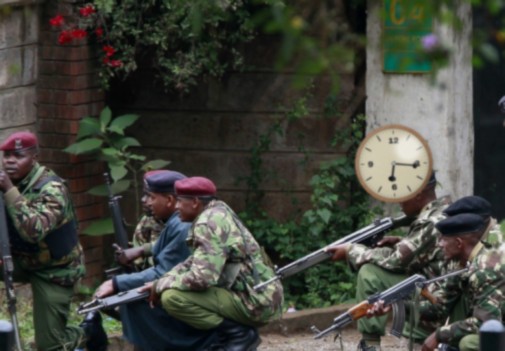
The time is 6:16
